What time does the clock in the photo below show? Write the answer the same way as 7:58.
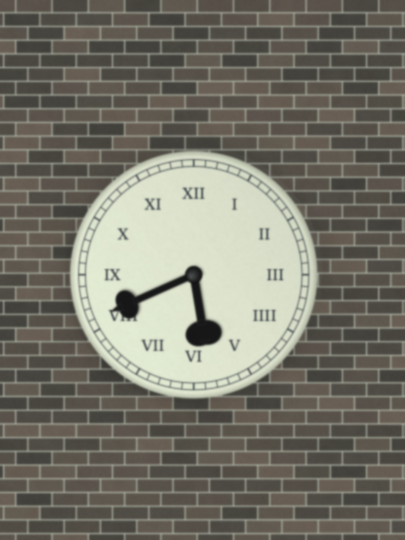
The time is 5:41
